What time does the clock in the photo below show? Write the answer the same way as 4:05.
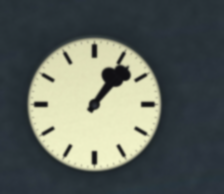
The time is 1:07
